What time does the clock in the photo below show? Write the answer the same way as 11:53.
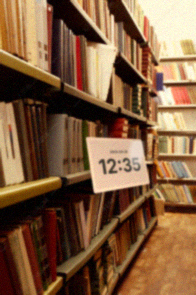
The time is 12:35
